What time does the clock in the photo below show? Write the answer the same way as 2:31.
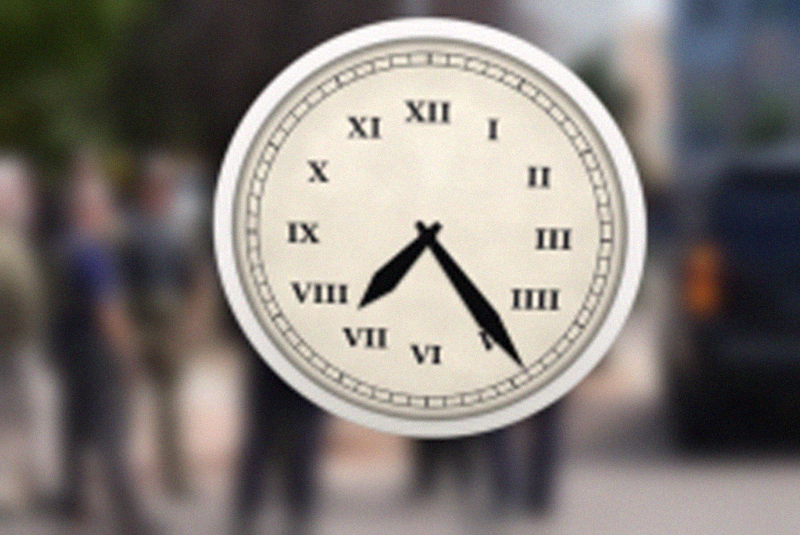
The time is 7:24
